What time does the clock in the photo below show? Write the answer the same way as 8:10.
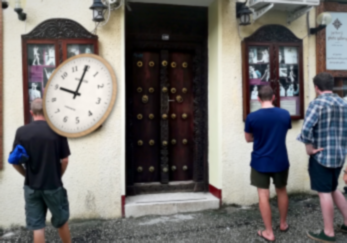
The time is 9:00
